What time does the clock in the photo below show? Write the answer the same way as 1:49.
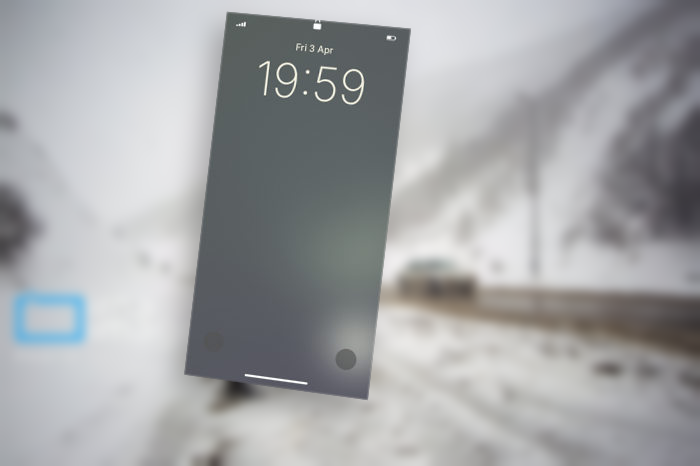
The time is 19:59
